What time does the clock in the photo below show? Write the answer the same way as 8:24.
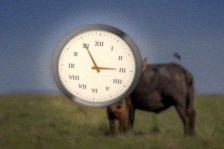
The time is 2:55
